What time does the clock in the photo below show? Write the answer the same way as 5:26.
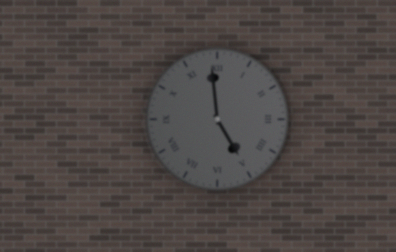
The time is 4:59
